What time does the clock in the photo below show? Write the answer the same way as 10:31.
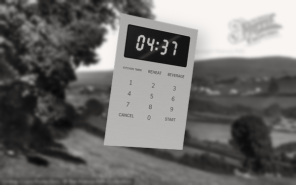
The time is 4:37
